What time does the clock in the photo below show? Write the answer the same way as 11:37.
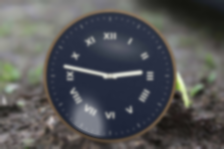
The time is 2:47
